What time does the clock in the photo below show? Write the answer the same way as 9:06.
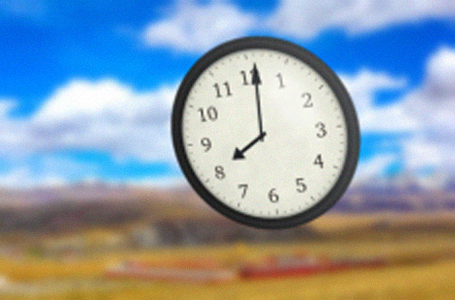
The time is 8:01
